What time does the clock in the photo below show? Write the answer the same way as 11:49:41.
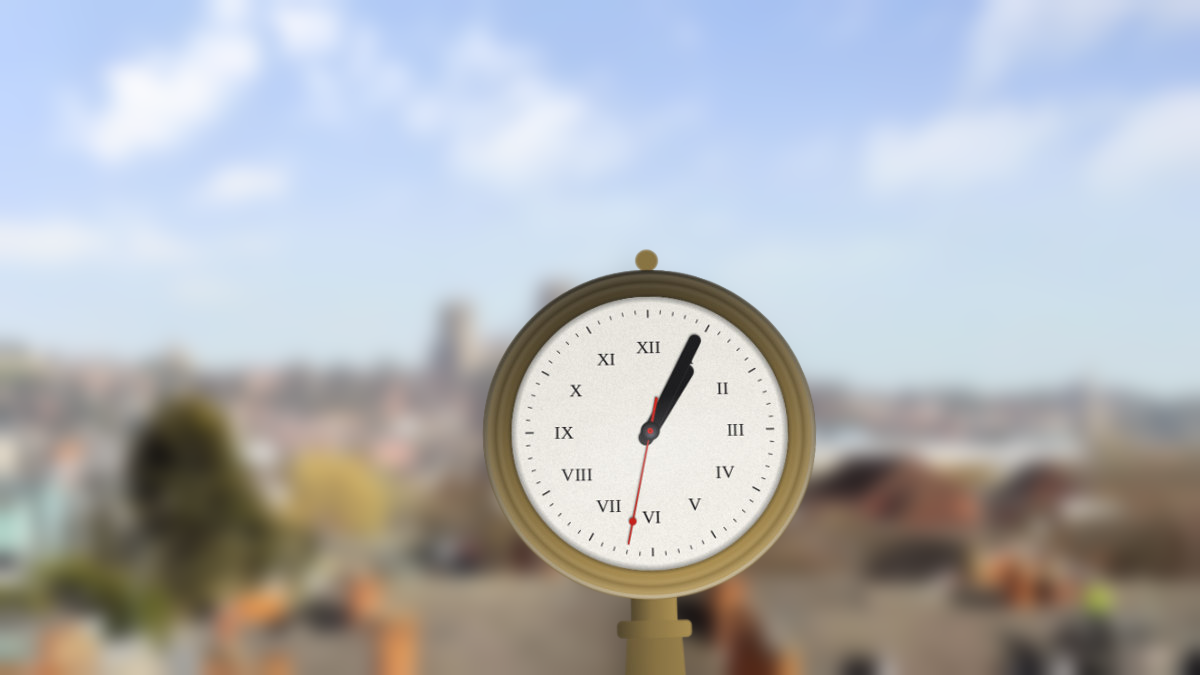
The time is 1:04:32
